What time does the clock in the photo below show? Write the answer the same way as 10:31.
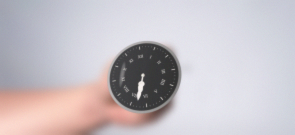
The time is 6:33
